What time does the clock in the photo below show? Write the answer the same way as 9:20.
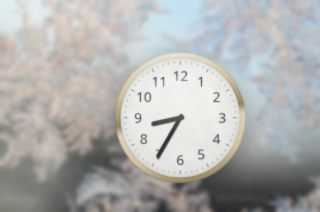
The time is 8:35
